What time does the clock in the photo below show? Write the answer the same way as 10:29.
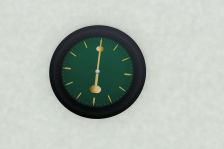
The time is 6:00
